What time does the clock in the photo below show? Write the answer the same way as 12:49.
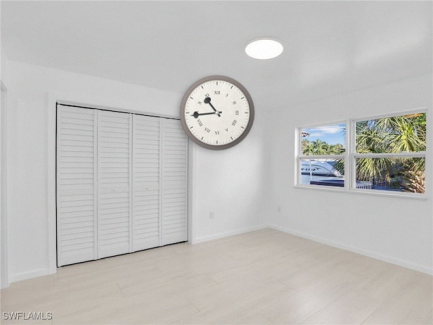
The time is 10:44
